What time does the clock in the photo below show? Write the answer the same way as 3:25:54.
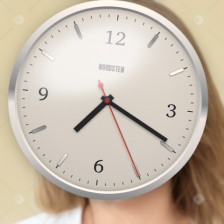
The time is 7:19:25
